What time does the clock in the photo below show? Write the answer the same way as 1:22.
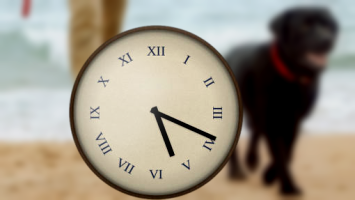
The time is 5:19
